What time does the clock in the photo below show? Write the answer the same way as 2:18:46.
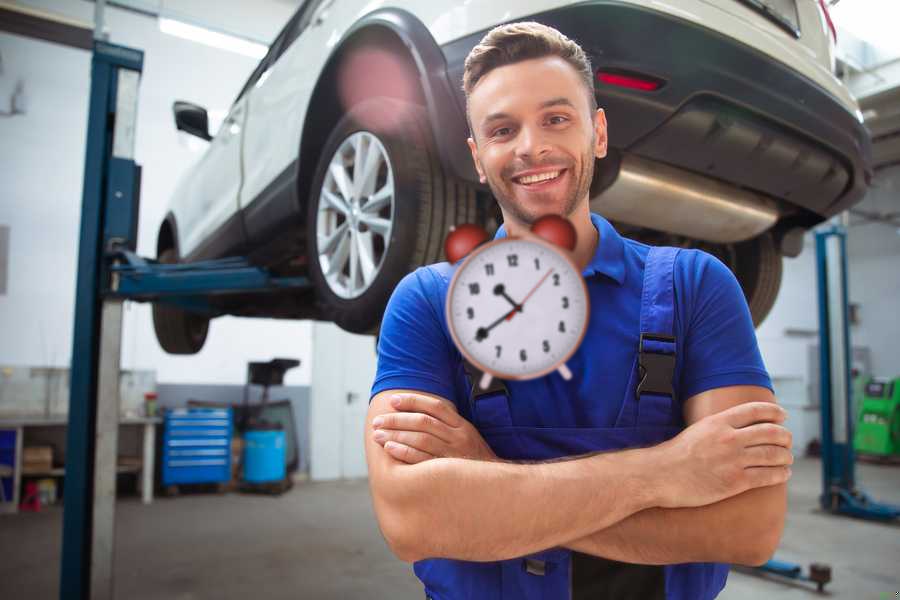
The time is 10:40:08
